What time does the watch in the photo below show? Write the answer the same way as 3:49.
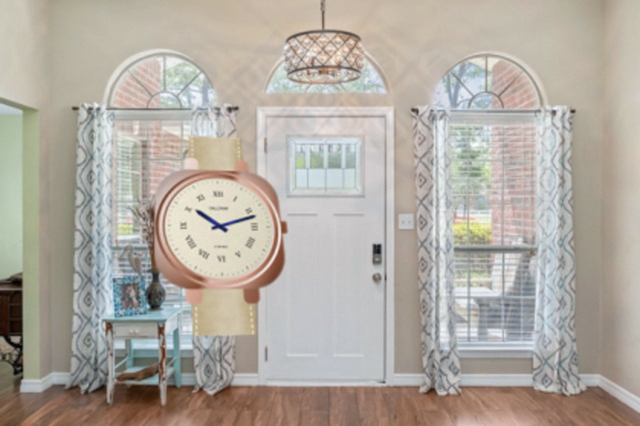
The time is 10:12
